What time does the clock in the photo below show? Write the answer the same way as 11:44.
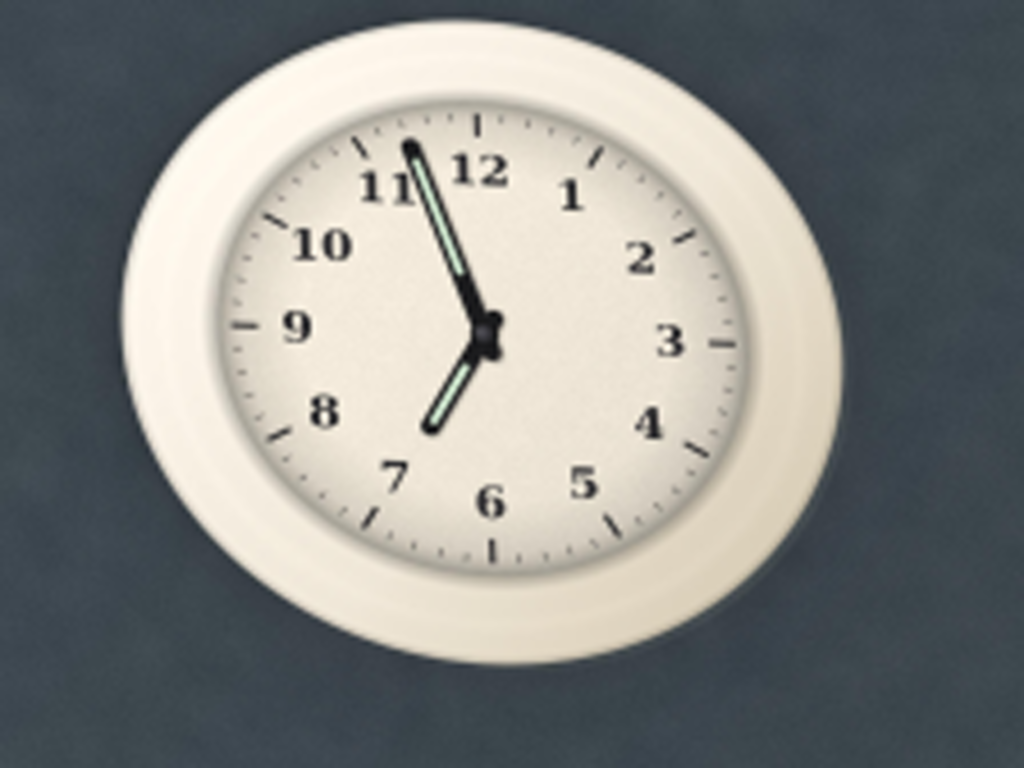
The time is 6:57
